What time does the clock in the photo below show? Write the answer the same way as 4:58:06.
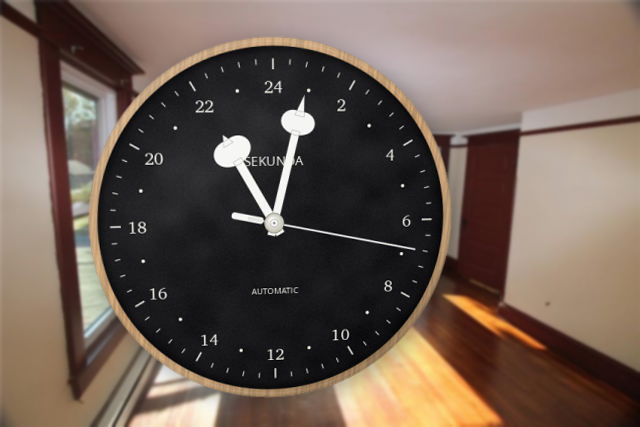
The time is 22:02:17
